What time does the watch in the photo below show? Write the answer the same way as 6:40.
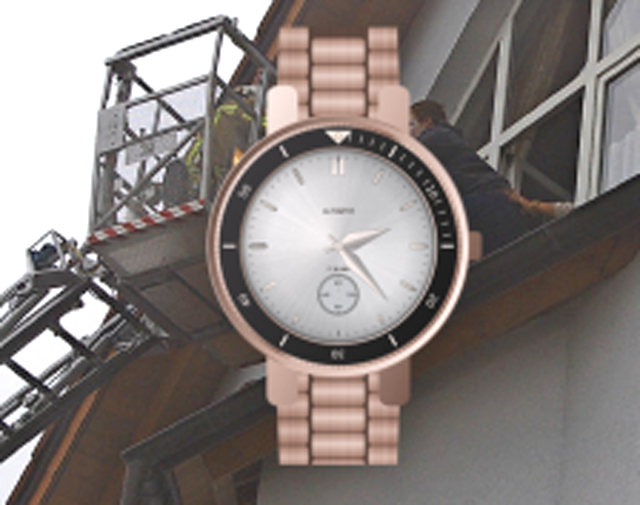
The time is 2:23
